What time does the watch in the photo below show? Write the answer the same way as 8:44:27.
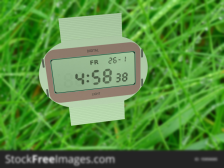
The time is 4:58:38
